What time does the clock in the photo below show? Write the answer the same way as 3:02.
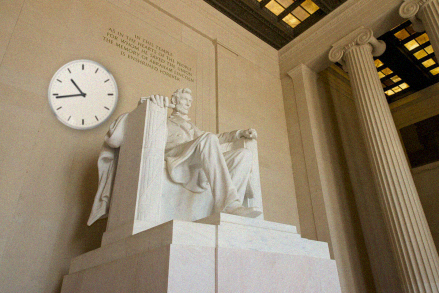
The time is 10:44
